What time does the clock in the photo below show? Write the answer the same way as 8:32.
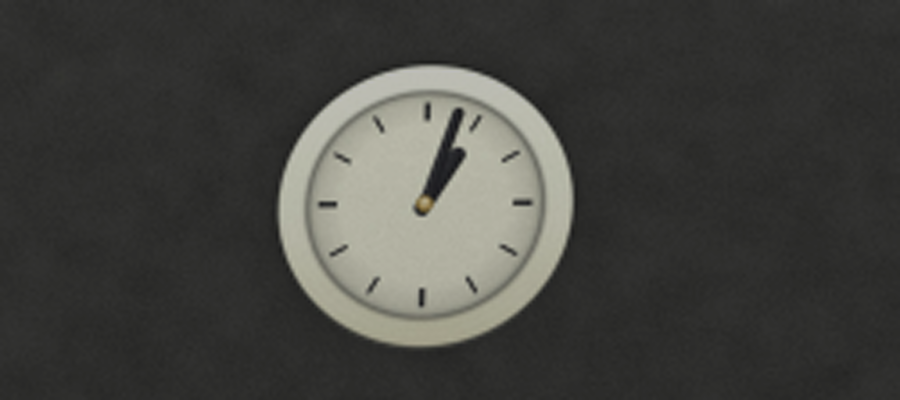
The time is 1:03
